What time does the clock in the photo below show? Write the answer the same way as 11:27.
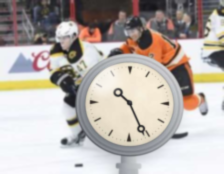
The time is 10:26
